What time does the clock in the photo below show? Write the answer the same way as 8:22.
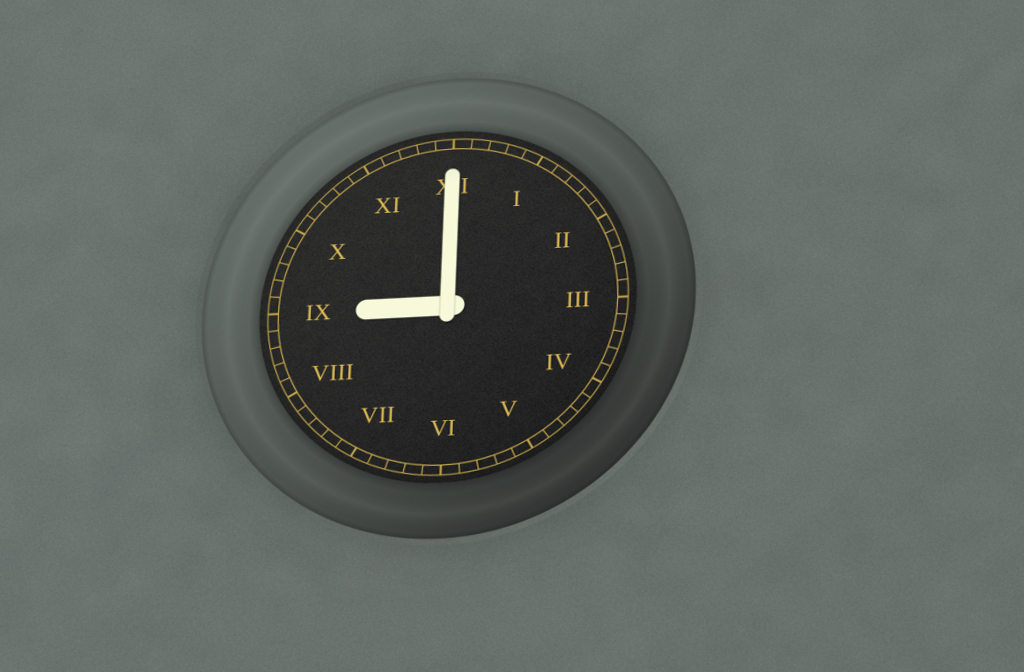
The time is 9:00
